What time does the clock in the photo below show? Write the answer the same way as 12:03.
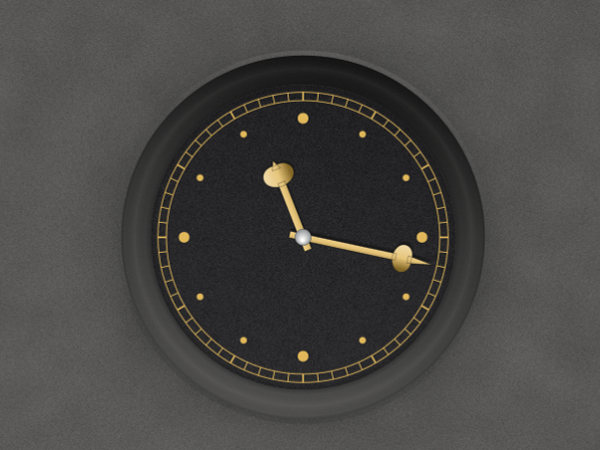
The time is 11:17
